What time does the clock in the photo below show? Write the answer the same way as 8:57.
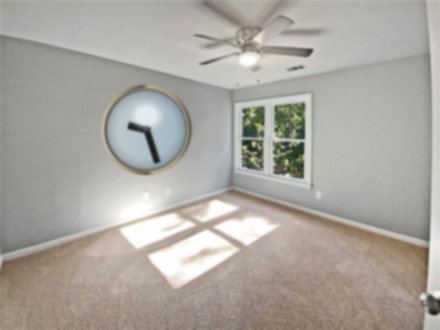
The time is 9:27
